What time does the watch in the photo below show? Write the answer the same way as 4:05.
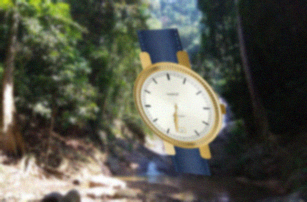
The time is 6:32
